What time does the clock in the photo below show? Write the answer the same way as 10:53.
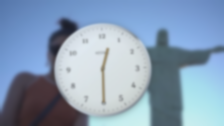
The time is 12:30
